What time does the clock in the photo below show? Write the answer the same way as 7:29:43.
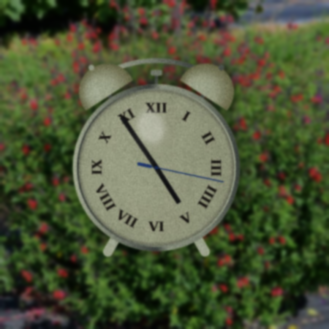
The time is 4:54:17
